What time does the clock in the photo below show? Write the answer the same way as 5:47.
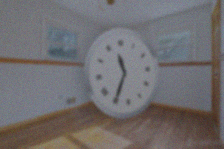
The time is 11:35
